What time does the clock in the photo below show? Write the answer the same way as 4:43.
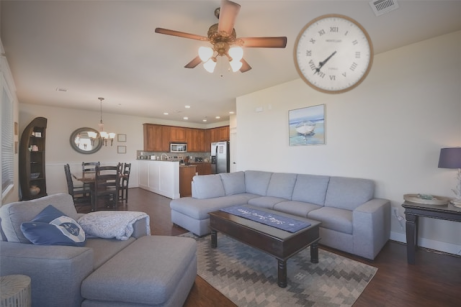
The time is 7:37
